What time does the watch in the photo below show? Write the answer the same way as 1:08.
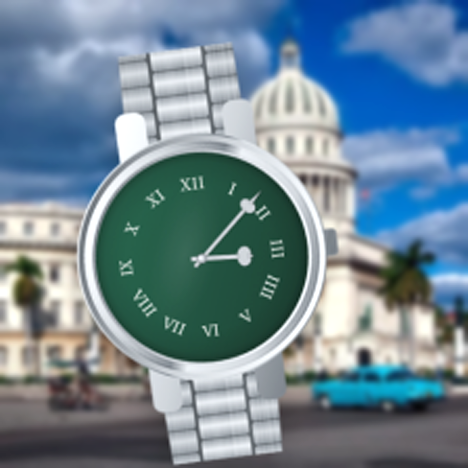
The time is 3:08
